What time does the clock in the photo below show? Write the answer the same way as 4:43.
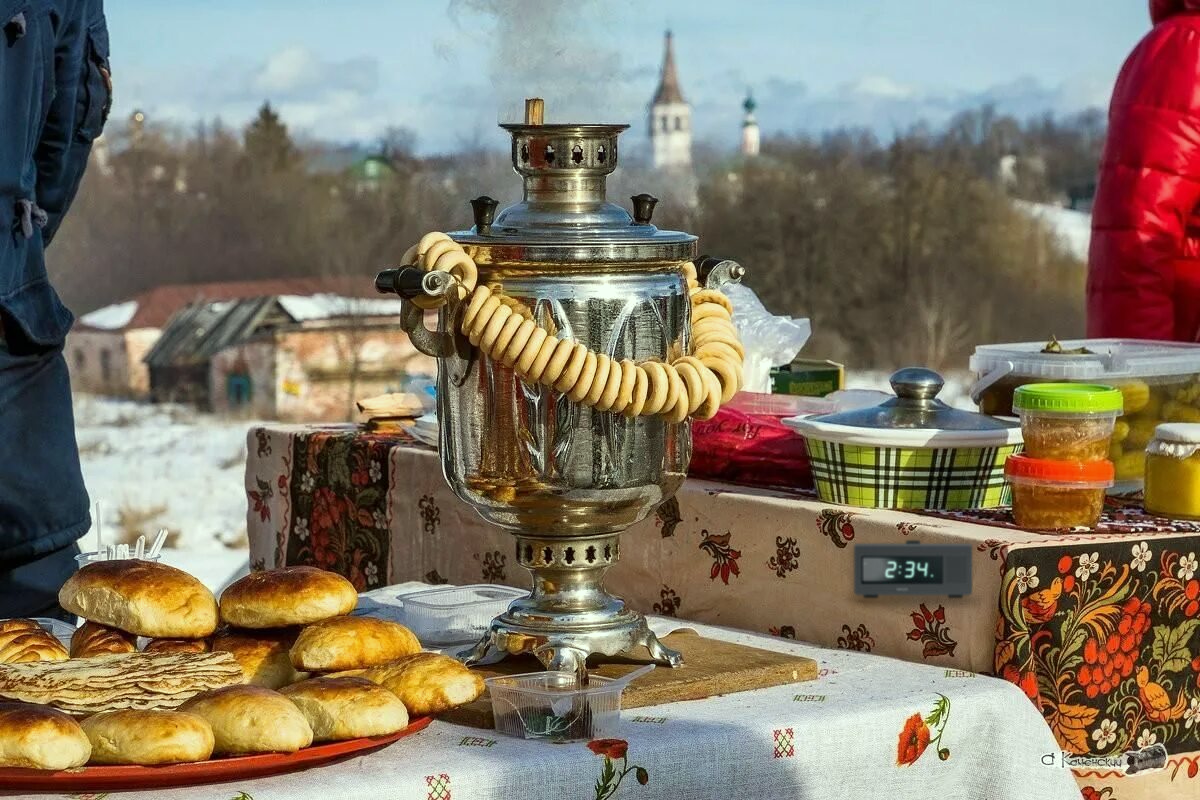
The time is 2:34
